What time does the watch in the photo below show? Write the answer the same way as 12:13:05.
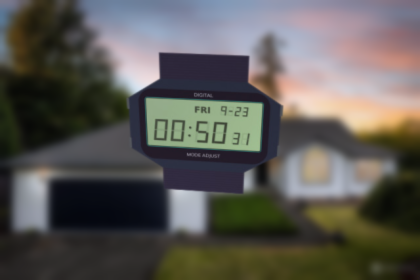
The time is 0:50:31
